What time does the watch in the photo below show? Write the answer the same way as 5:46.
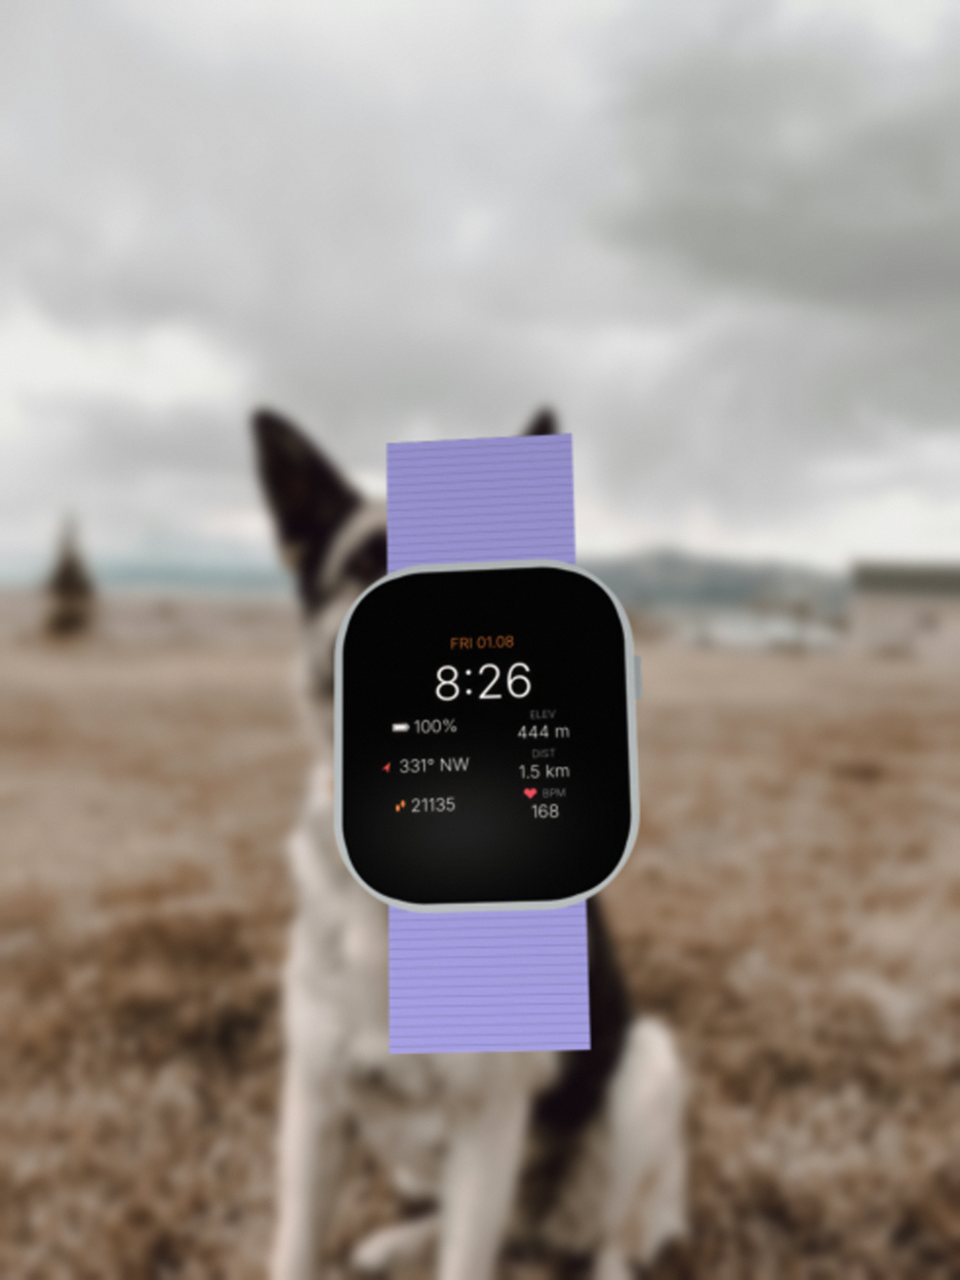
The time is 8:26
